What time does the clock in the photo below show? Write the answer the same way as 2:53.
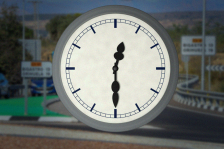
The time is 12:30
